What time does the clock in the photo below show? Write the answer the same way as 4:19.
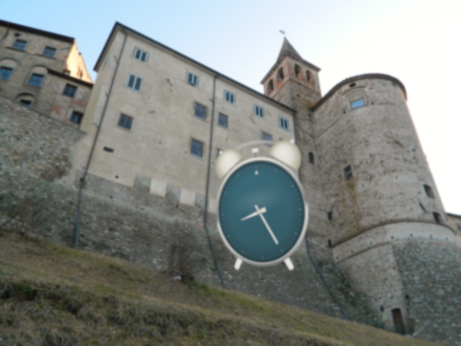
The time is 8:25
